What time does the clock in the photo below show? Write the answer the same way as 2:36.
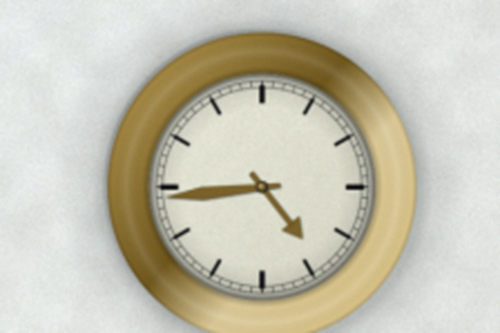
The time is 4:44
